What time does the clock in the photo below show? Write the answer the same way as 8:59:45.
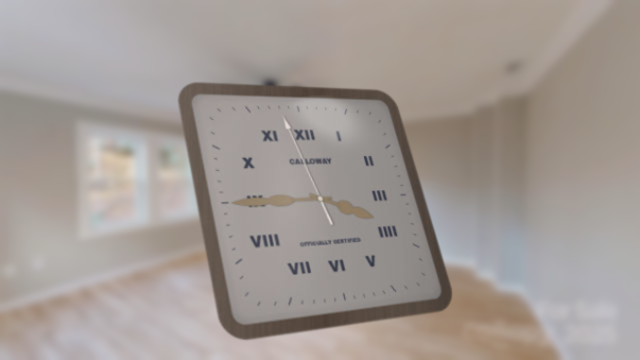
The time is 3:44:58
